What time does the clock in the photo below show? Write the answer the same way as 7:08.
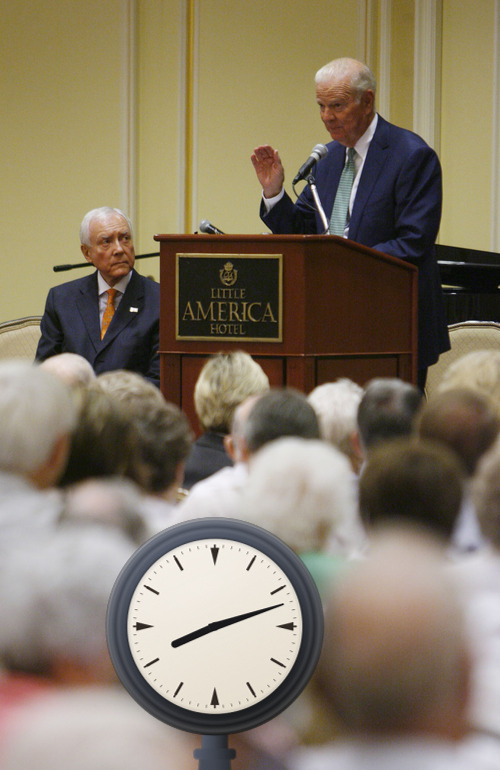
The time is 8:12
